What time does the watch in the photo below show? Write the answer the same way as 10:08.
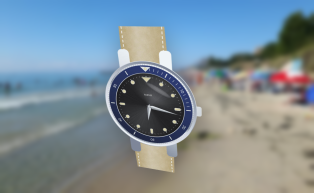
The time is 6:17
